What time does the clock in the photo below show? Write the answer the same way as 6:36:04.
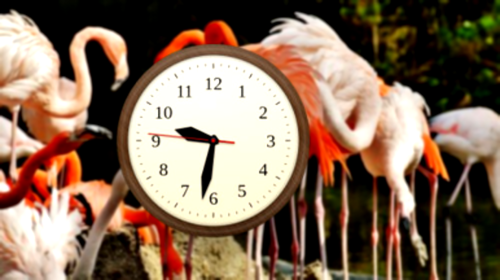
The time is 9:31:46
